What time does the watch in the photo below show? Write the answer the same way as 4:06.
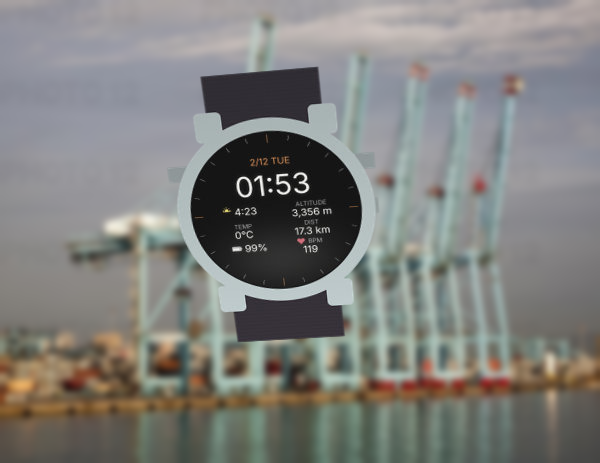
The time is 1:53
